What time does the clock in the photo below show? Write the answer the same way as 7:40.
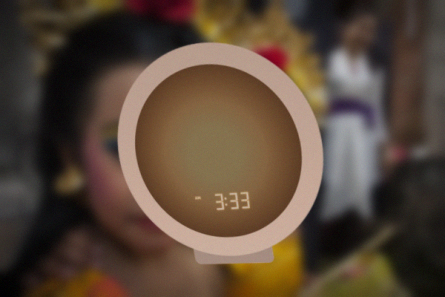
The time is 3:33
